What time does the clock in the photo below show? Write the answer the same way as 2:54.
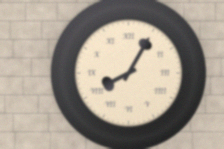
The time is 8:05
